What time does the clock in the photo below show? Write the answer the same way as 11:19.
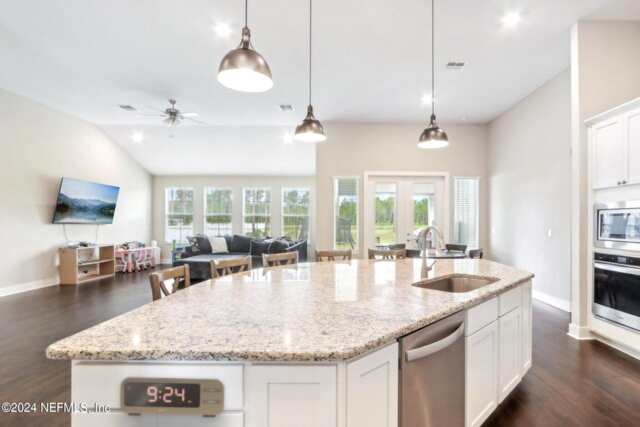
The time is 9:24
